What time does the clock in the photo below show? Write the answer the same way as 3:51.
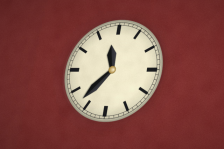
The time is 11:37
